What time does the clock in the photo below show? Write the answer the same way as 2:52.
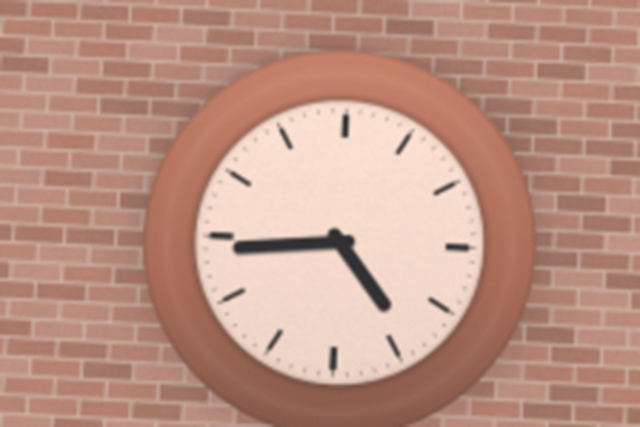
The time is 4:44
